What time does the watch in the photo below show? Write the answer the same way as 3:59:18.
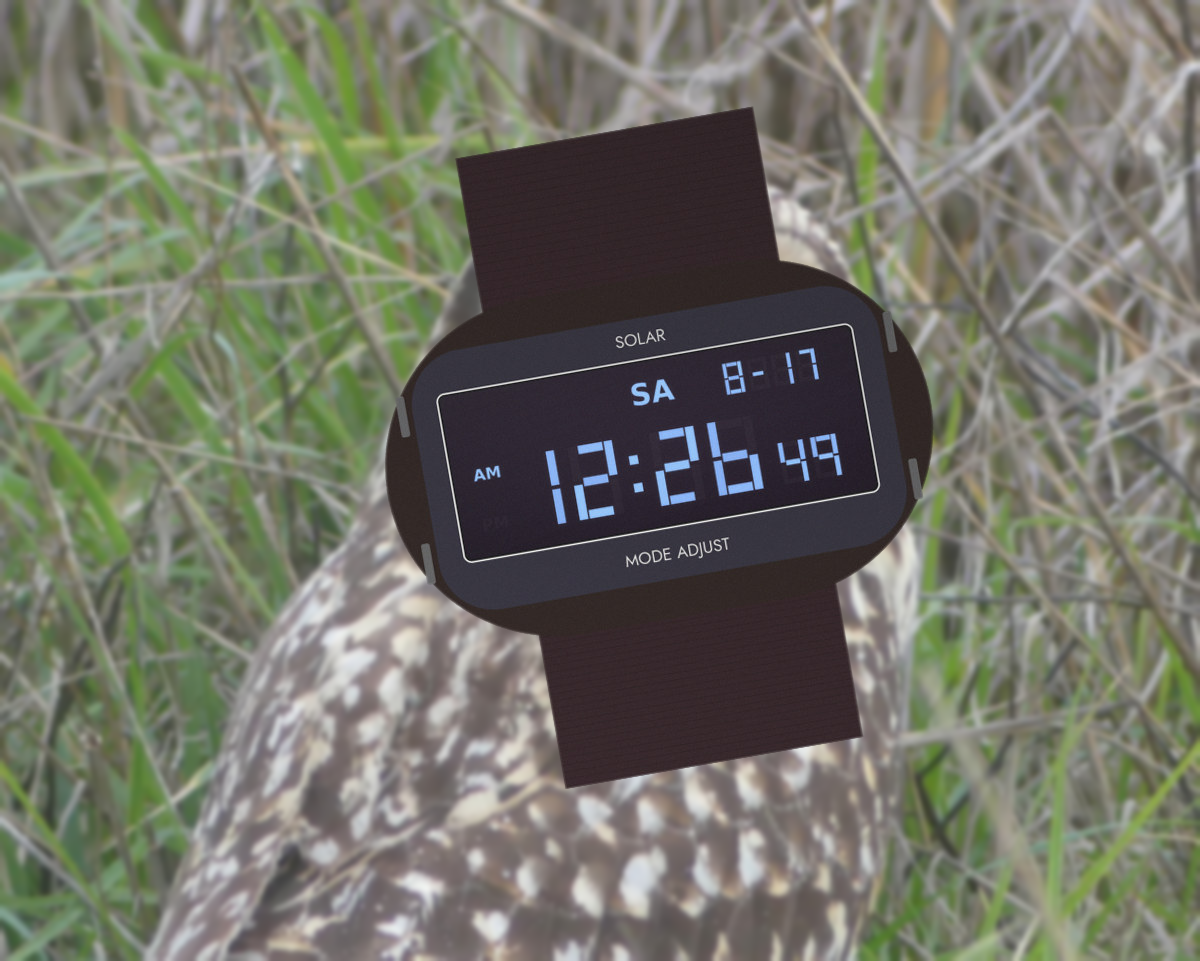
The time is 12:26:49
